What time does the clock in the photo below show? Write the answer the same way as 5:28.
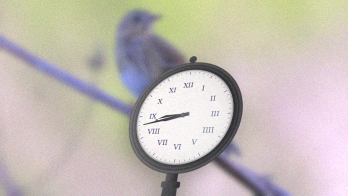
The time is 8:43
